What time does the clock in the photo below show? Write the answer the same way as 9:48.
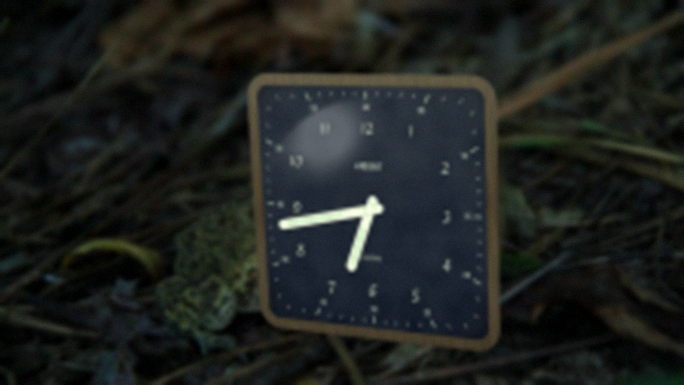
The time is 6:43
